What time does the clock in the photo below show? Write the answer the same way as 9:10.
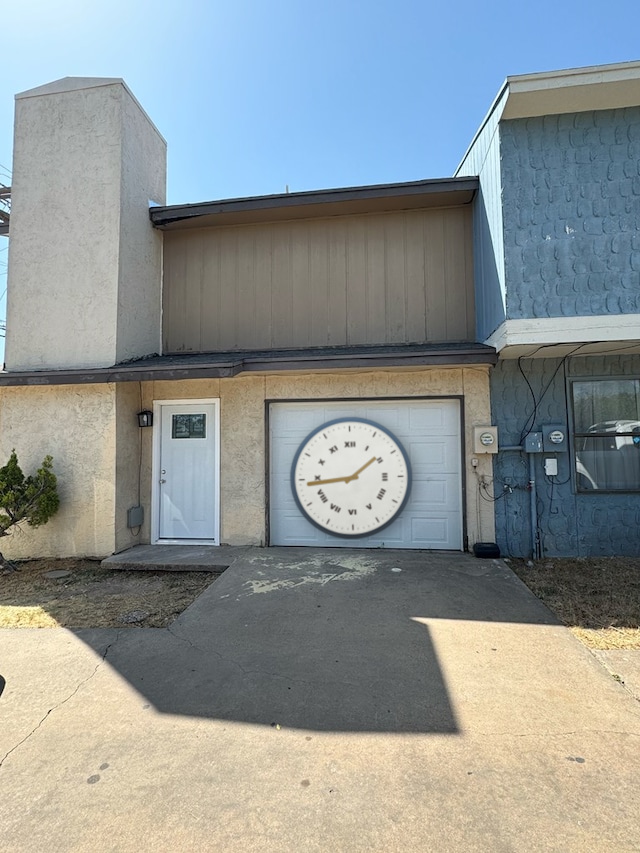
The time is 1:44
